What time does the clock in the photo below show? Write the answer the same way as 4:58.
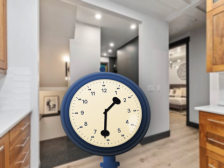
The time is 1:31
